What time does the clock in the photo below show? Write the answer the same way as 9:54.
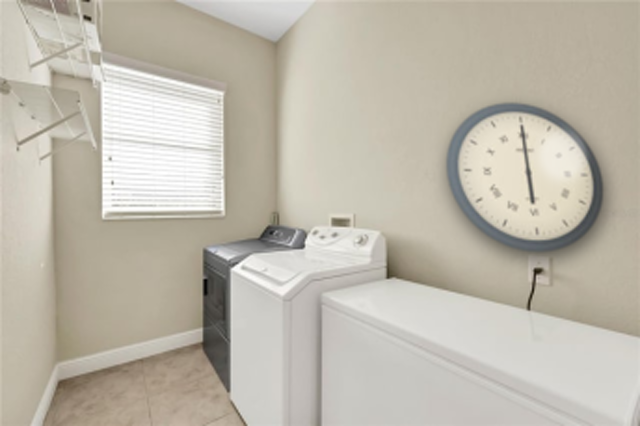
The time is 6:00
